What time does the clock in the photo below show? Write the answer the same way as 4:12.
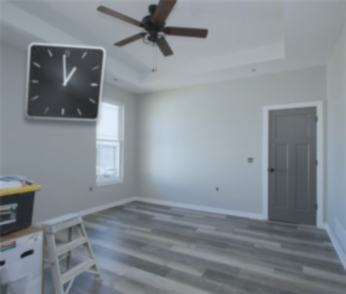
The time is 12:59
